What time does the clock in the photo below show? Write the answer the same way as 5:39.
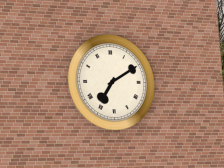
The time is 7:10
